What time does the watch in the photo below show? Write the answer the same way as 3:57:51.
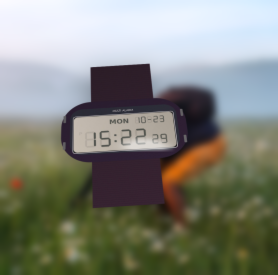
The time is 15:22:29
